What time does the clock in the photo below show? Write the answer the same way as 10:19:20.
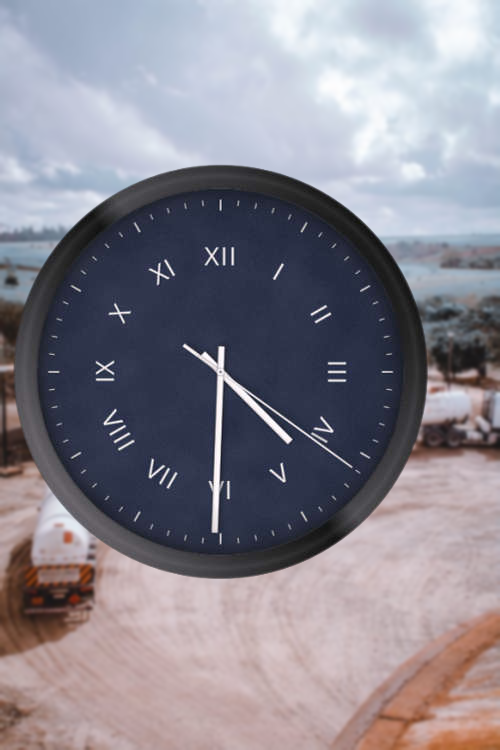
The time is 4:30:21
